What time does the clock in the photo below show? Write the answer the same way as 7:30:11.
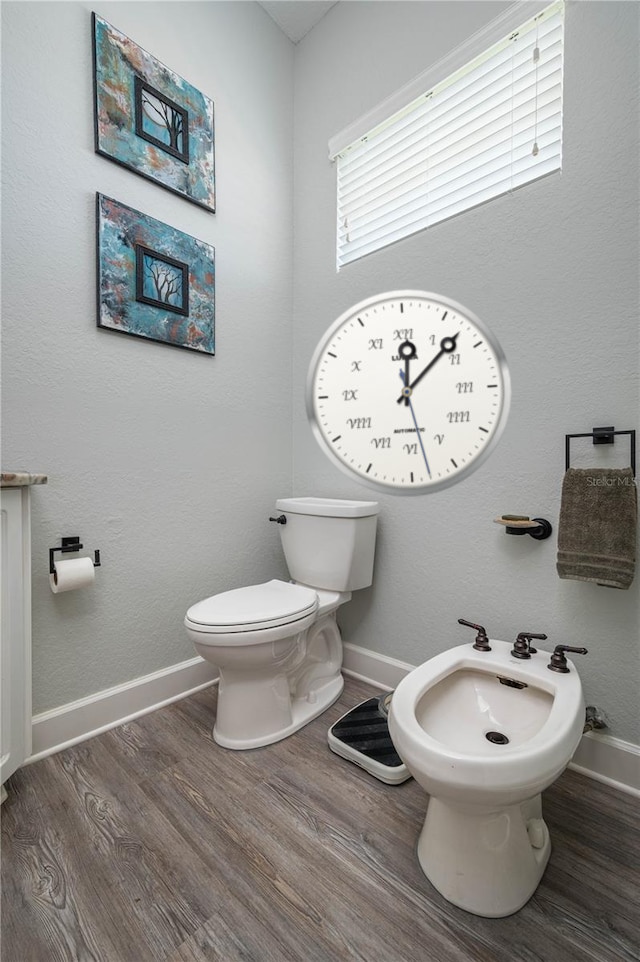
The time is 12:07:28
